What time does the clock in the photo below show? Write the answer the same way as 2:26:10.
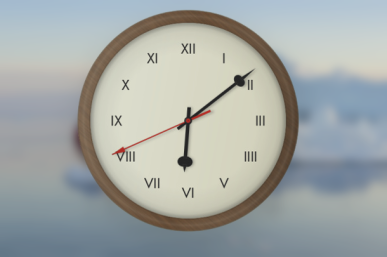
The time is 6:08:41
